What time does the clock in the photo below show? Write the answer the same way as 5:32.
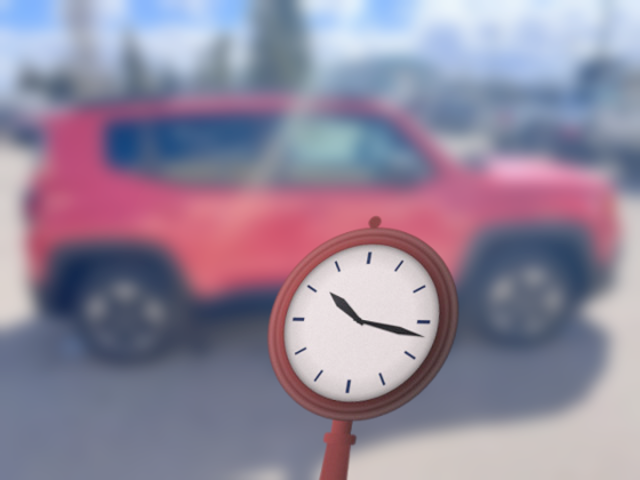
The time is 10:17
